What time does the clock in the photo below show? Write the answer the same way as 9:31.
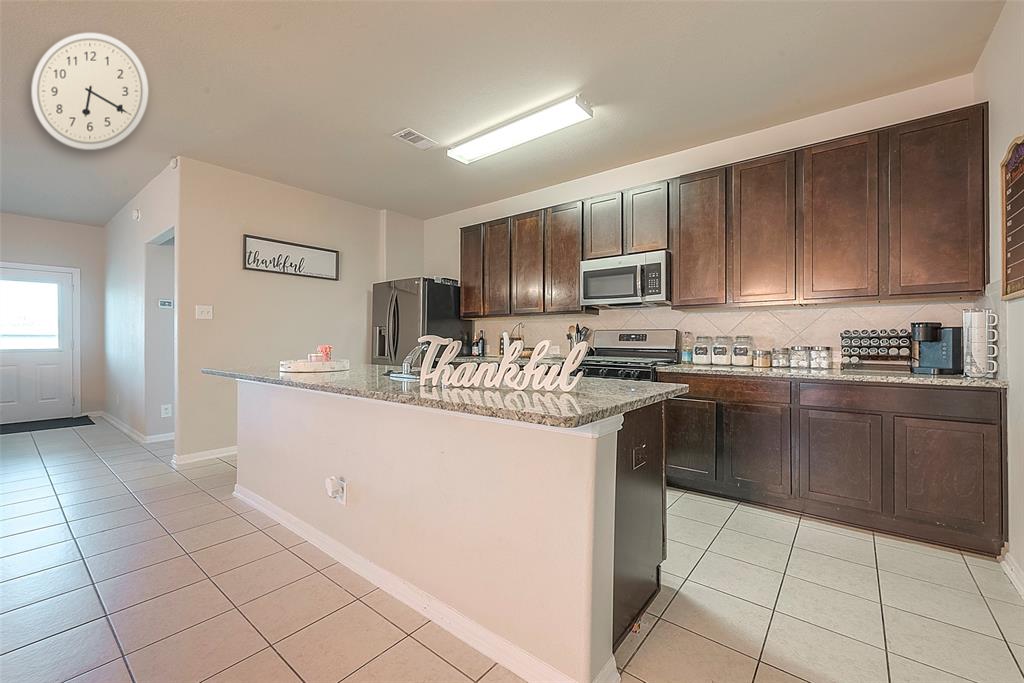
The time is 6:20
